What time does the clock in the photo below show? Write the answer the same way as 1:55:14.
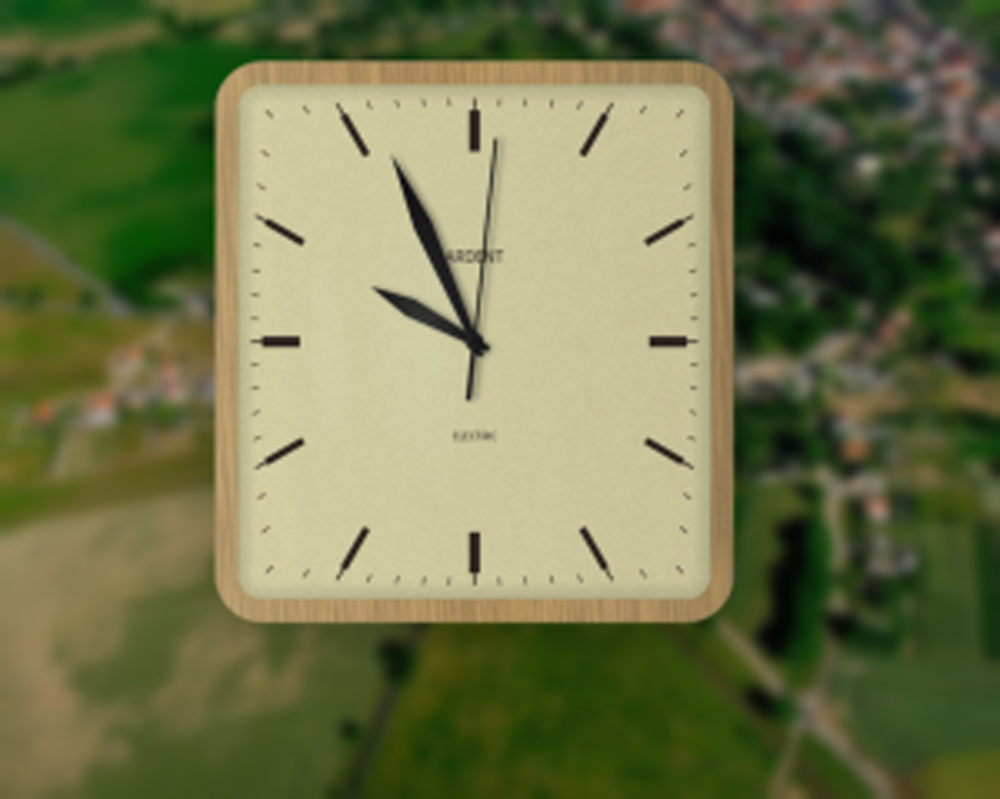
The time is 9:56:01
